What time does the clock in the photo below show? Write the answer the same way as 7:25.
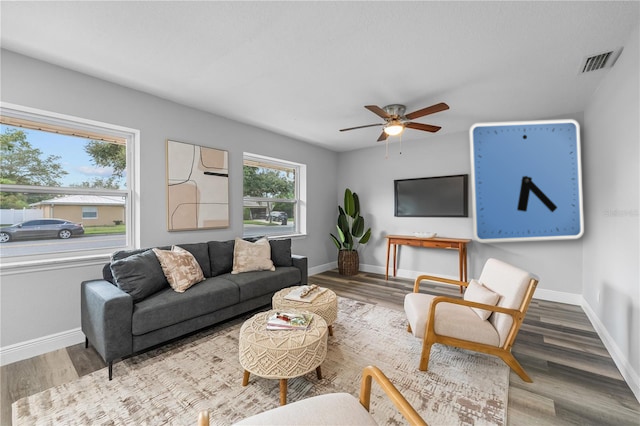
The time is 6:23
